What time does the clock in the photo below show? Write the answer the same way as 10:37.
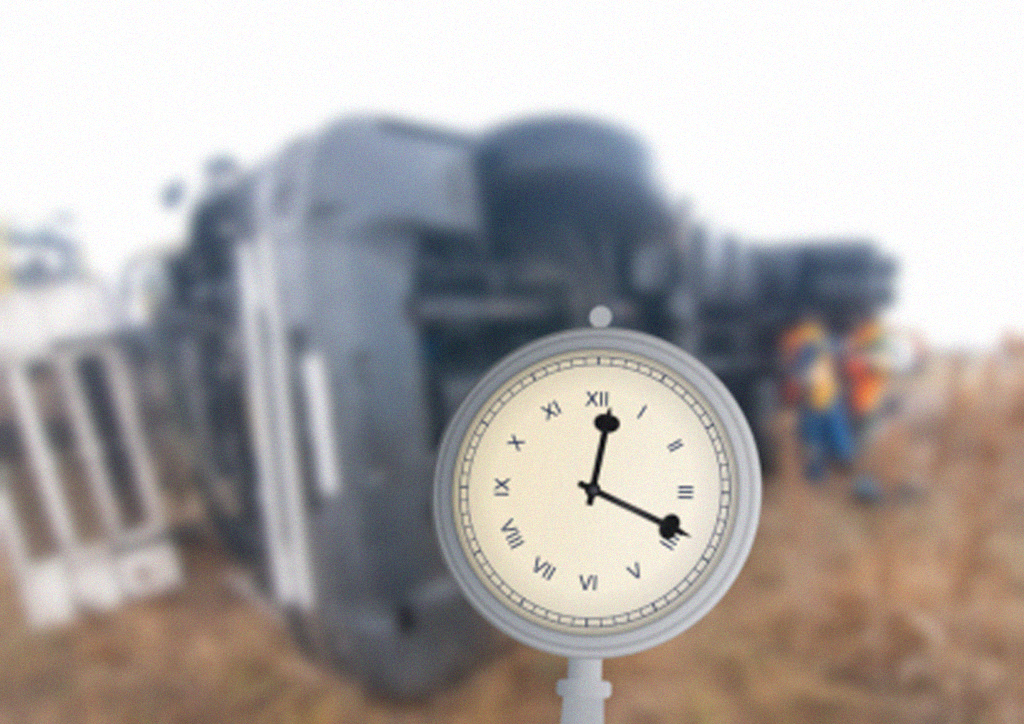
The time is 12:19
